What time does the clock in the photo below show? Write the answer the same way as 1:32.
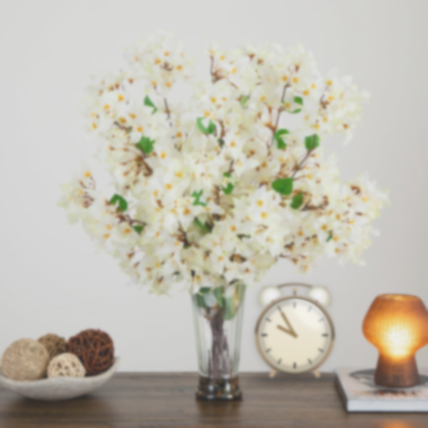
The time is 9:55
